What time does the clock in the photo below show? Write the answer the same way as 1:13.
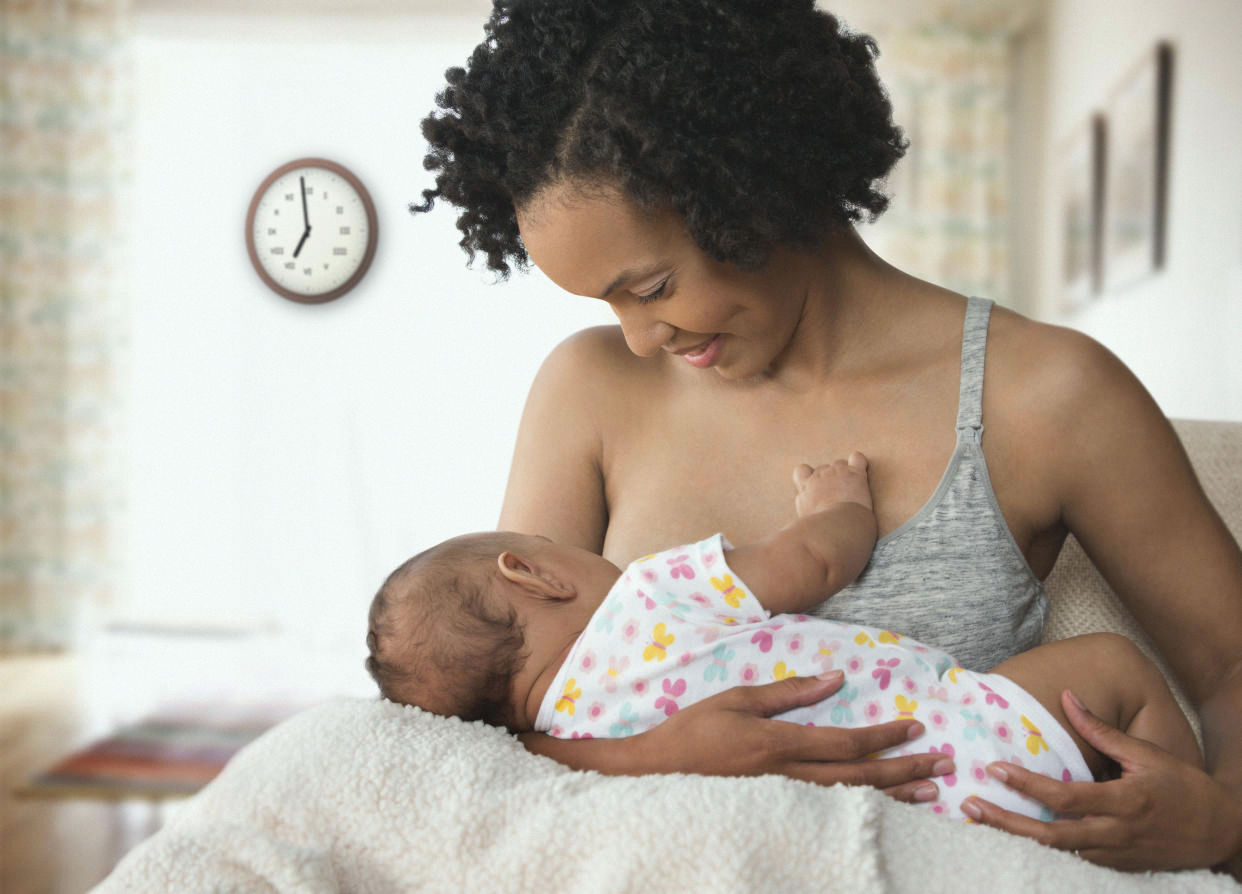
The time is 6:59
